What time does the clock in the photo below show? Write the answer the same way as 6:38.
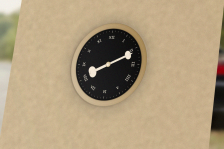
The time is 8:11
